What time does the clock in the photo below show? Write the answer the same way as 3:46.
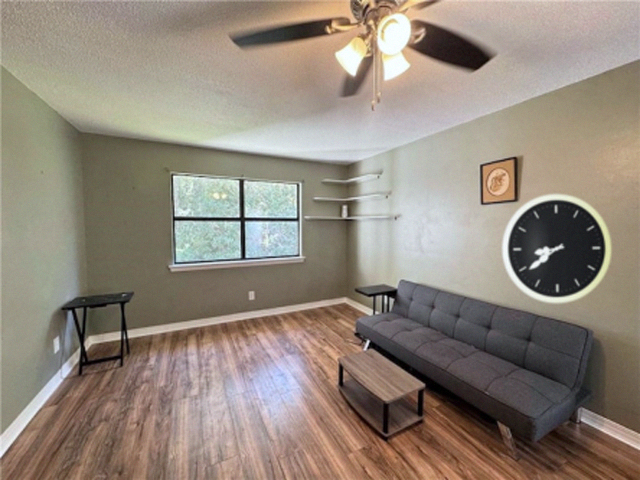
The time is 8:39
